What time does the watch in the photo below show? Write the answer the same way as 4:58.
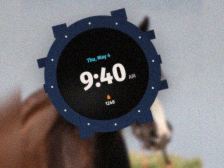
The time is 9:40
